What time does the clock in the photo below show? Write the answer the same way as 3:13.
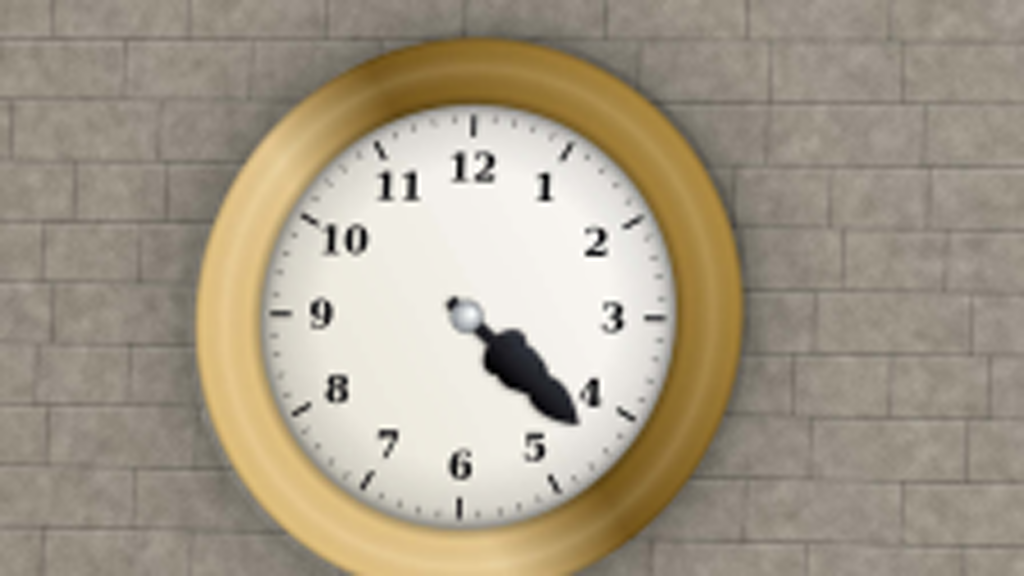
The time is 4:22
